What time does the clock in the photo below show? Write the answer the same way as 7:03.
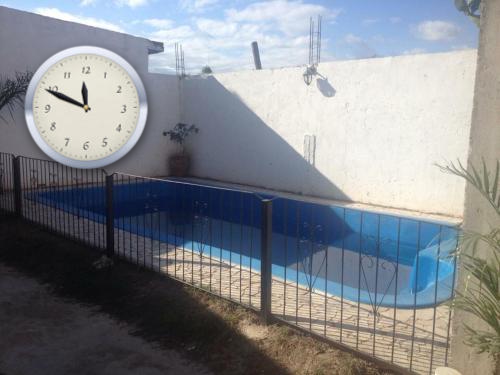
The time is 11:49
